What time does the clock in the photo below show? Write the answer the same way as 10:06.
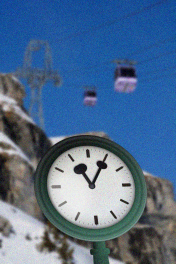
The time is 11:05
